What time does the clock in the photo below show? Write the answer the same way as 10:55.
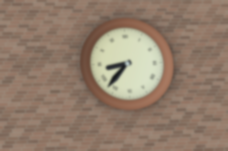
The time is 8:37
